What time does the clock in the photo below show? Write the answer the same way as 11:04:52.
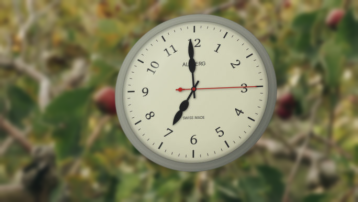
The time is 6:59:15
